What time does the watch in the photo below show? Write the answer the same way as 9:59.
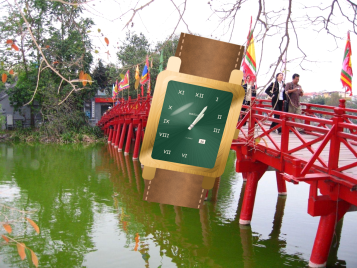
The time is 1:04
